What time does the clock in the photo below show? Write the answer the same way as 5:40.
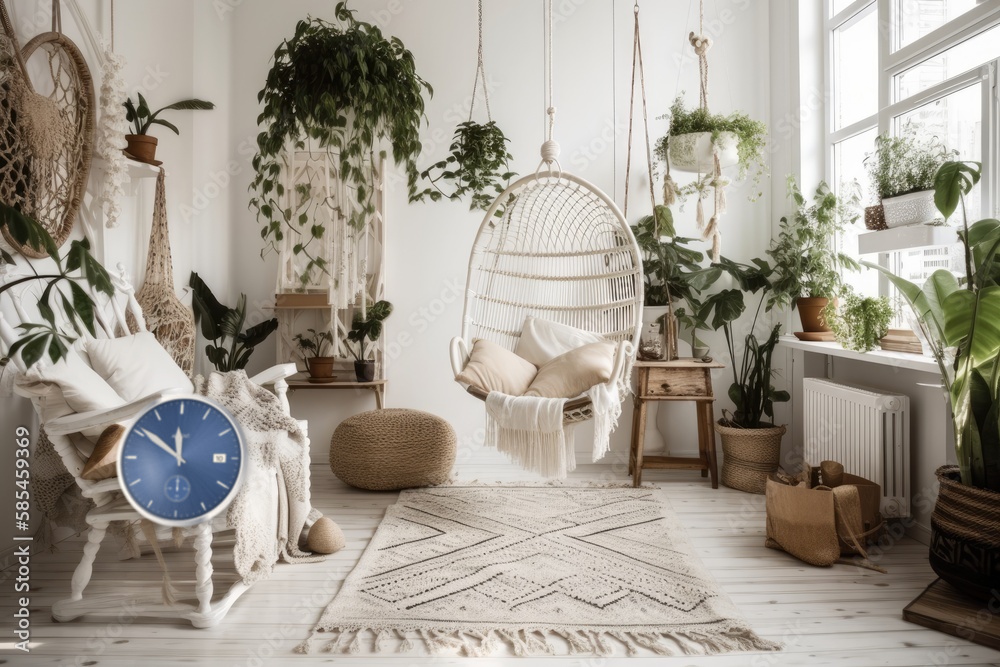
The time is 11:51
